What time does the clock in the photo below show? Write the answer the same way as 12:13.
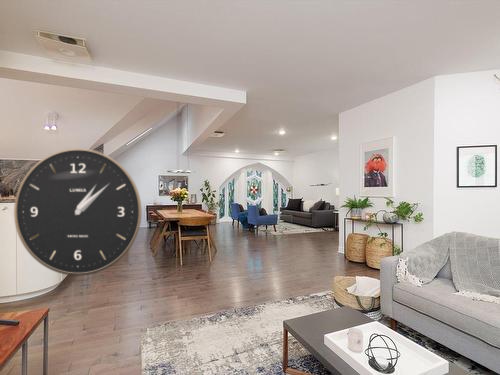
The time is 1:08
